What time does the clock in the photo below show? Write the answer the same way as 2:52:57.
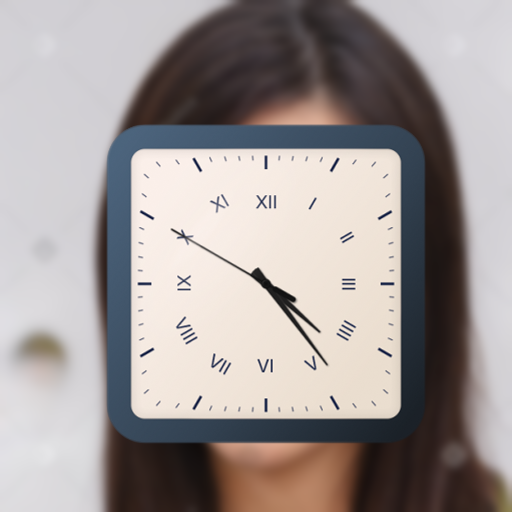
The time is 4:23:50
